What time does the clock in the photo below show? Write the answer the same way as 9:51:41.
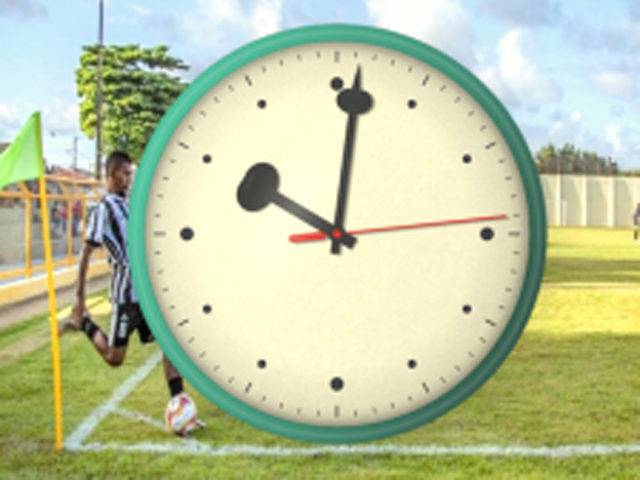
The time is 10:01:14
